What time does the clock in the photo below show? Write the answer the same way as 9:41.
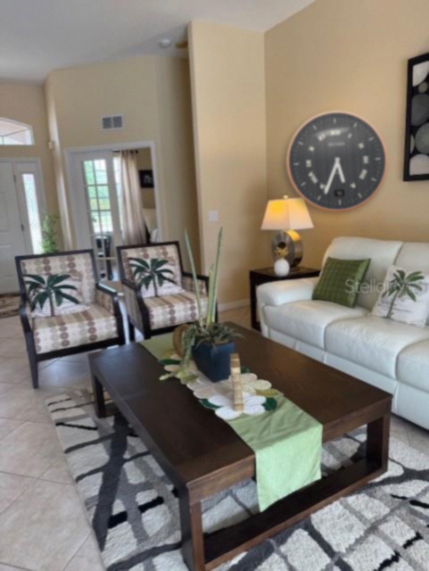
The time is 5:34
